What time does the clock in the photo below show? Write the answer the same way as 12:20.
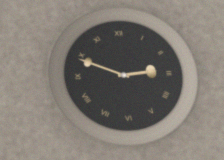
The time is 2:49
